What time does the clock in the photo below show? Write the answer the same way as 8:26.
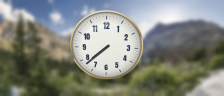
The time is 7:38
